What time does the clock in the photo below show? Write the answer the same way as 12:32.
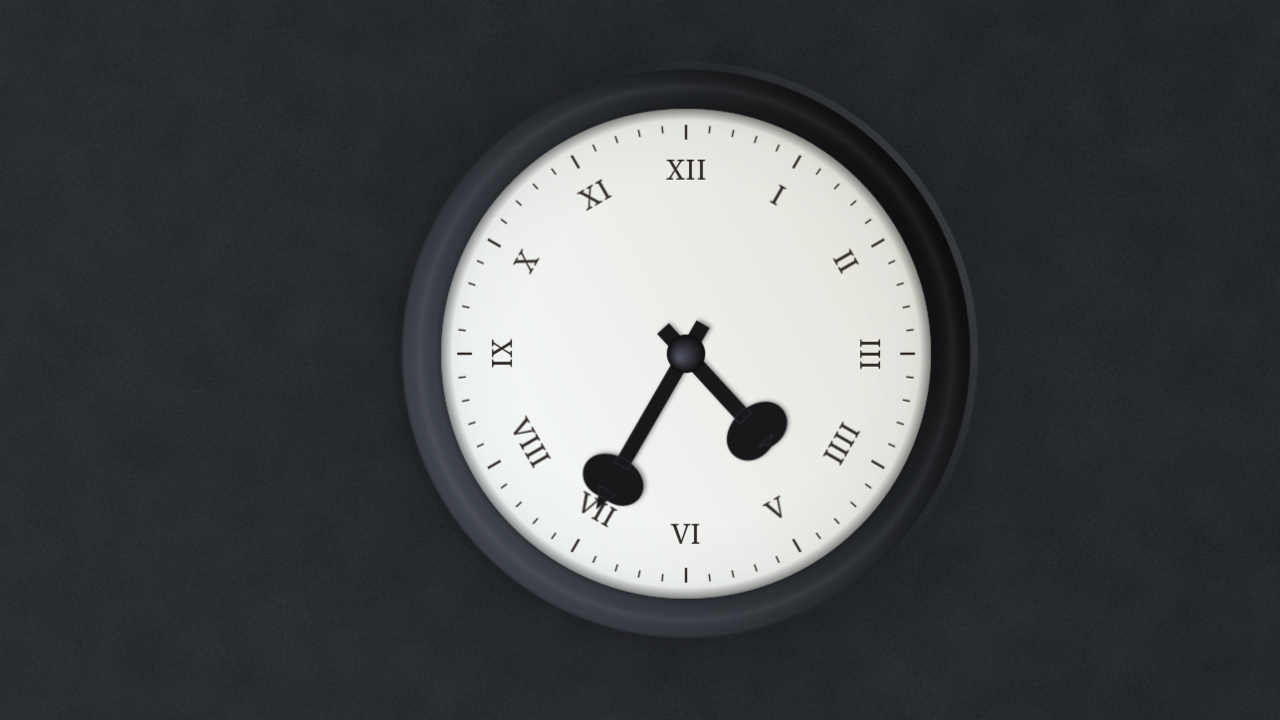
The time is 4:35
